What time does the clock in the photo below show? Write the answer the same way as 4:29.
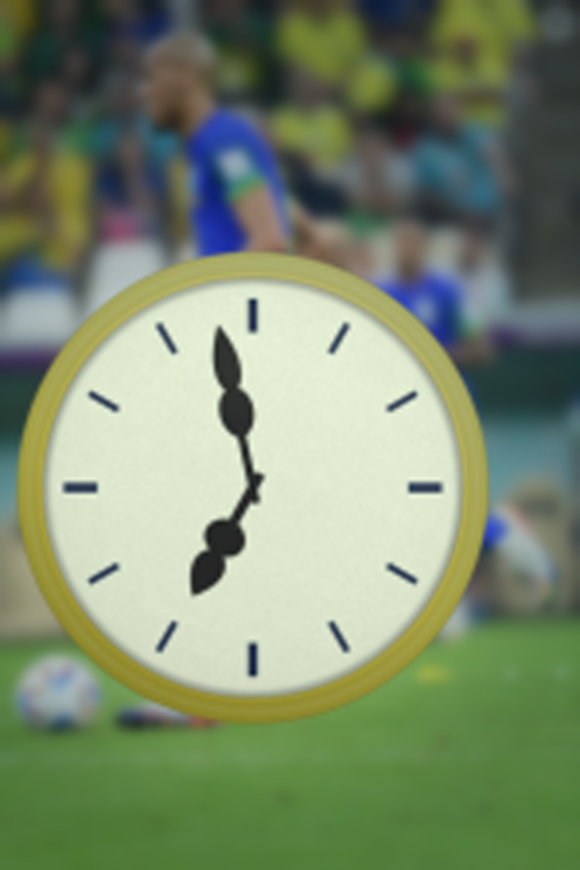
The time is 6:58
